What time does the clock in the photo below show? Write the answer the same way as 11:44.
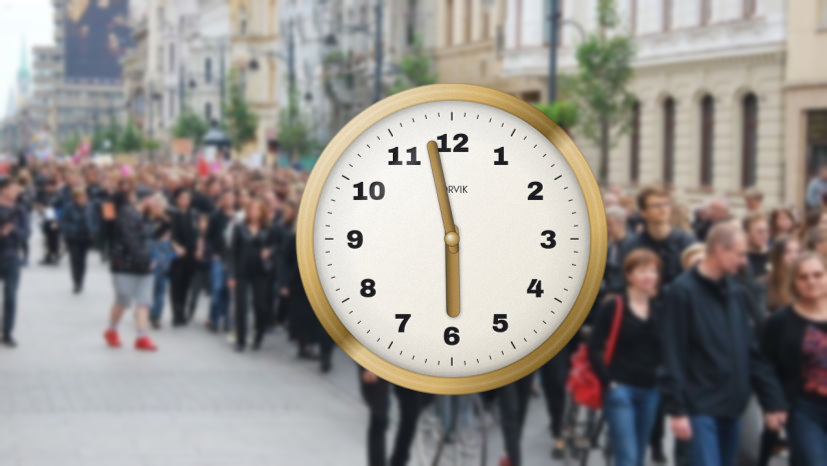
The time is 5:58
